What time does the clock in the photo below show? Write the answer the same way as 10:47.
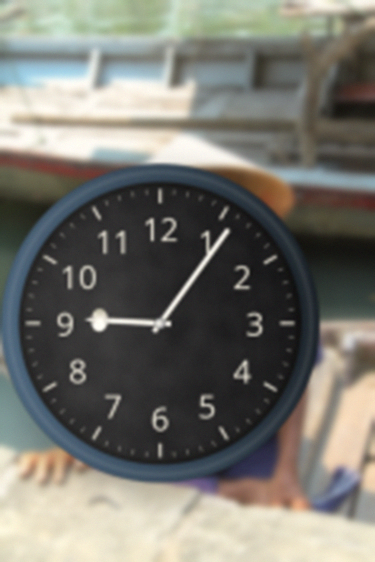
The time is 9:06
